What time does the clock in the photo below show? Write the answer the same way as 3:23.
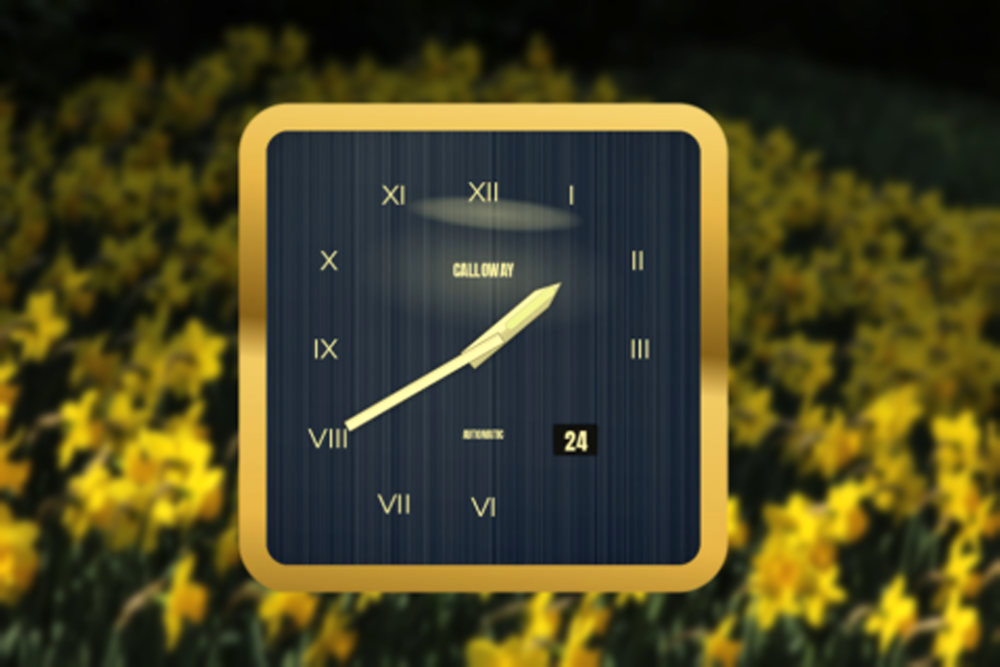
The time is 1:40
